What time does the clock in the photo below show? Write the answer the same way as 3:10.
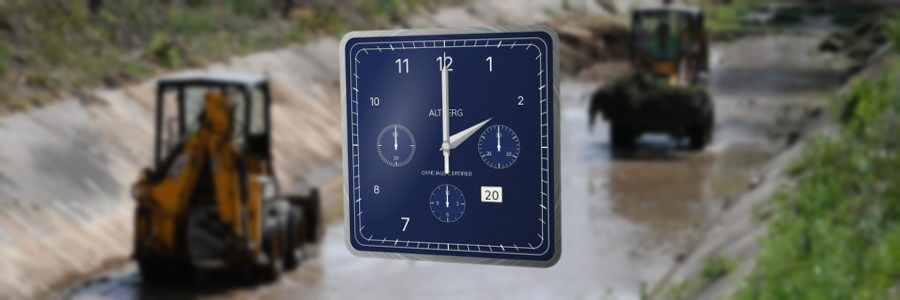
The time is 2:00
